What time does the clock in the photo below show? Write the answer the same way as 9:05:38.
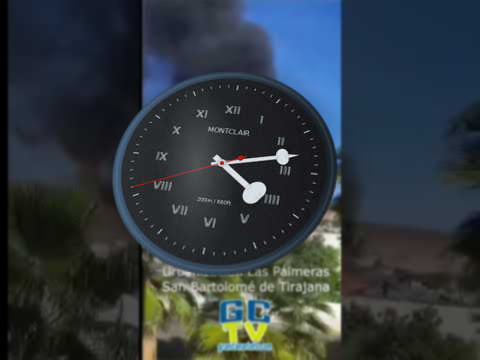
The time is 4:12:41
